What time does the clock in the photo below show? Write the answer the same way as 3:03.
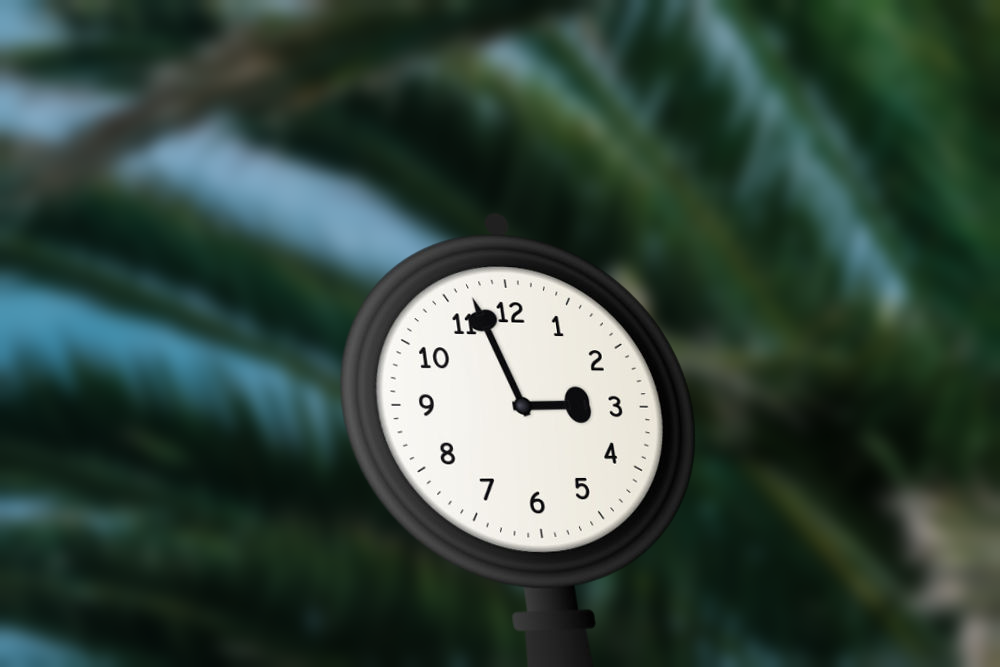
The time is 2:57
